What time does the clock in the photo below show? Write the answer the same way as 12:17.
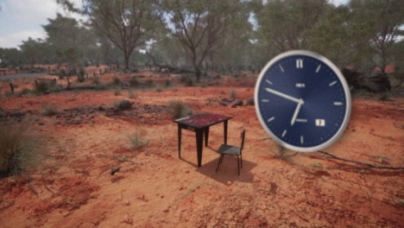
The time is 6:48
